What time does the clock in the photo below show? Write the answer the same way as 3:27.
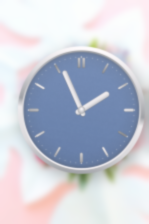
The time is 1:56
